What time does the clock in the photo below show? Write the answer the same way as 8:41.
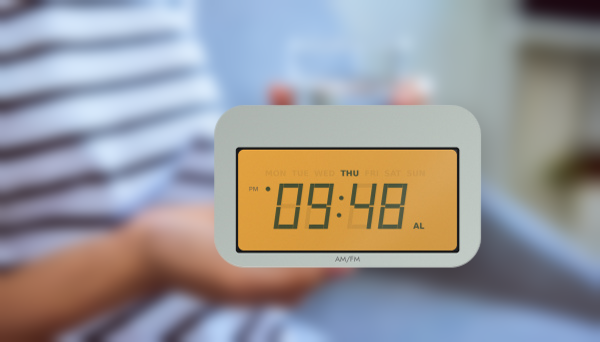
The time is 9:48
